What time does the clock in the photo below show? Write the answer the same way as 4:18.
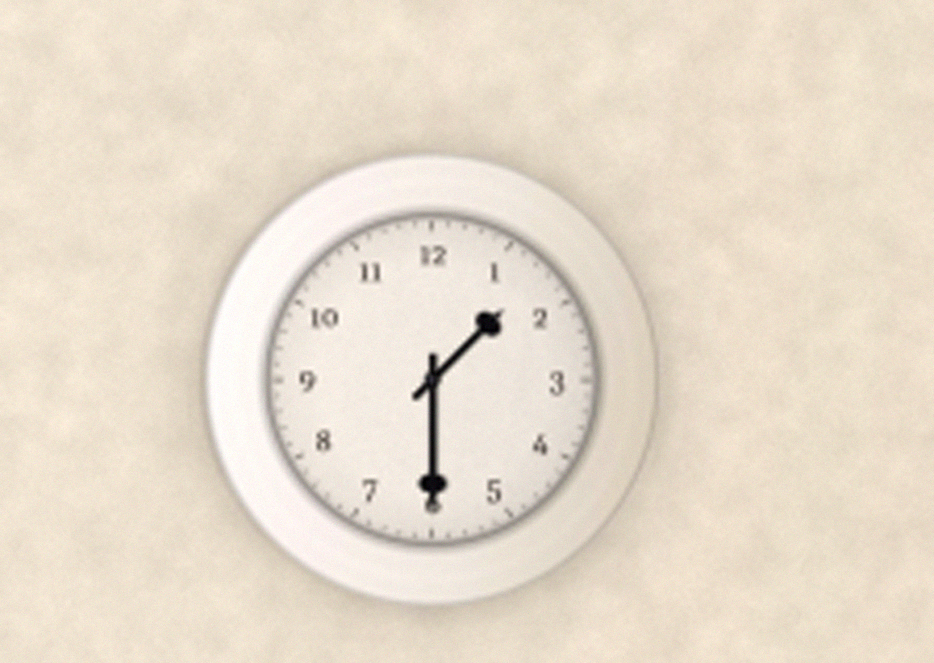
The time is 1:30
